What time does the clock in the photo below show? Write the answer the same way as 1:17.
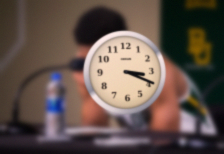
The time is 3:19
